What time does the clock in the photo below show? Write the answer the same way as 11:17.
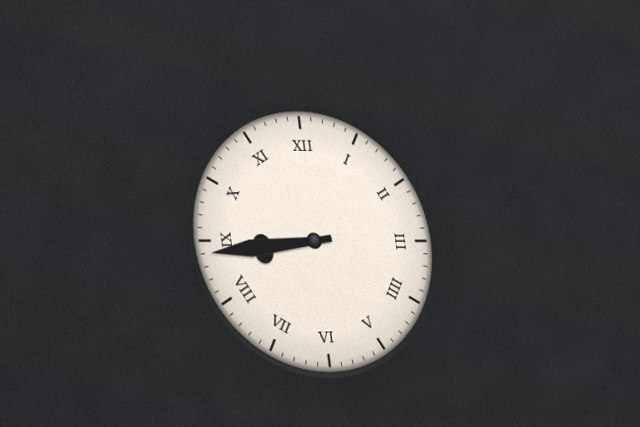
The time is 8:44
